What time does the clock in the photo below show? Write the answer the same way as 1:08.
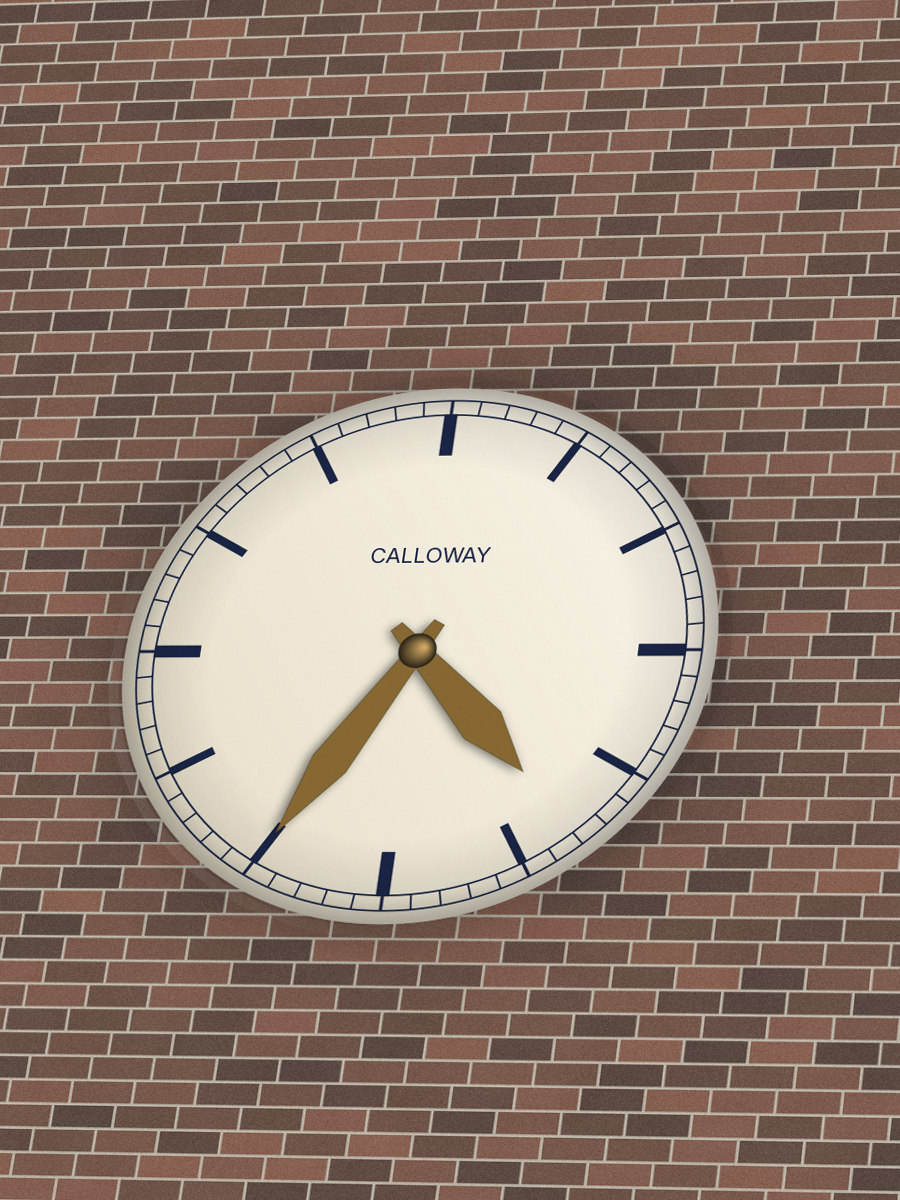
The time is 4:35
